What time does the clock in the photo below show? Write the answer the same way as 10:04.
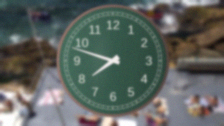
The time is 7:48
